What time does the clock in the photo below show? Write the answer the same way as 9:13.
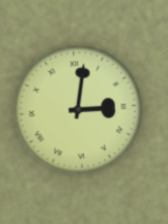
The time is 3:02
